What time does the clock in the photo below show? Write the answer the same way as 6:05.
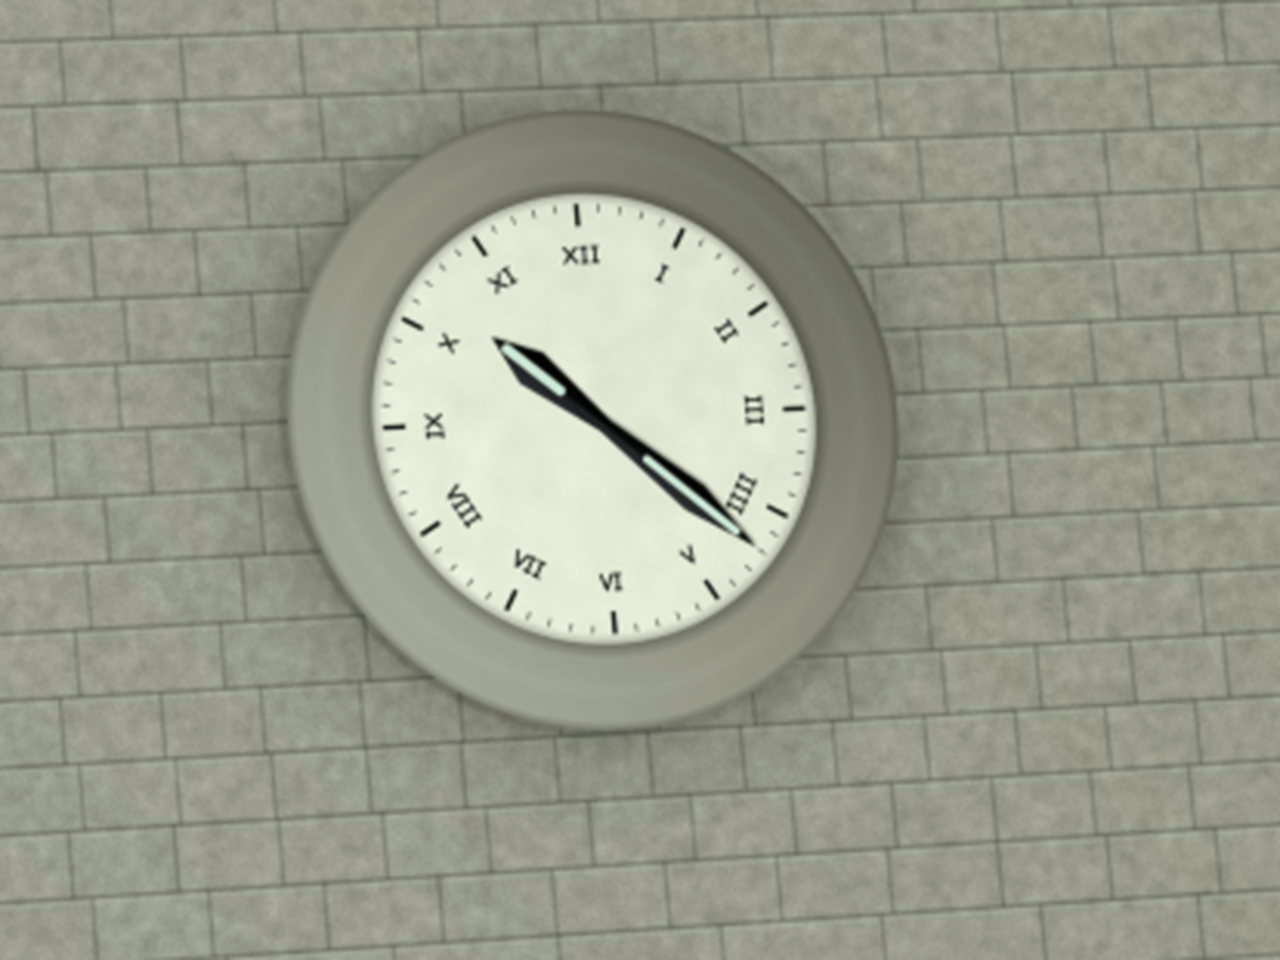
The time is 10:22
